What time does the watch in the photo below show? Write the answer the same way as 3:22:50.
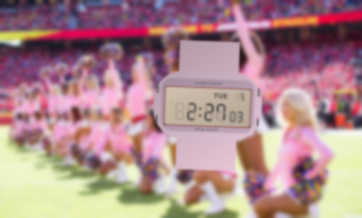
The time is 2:27:03
